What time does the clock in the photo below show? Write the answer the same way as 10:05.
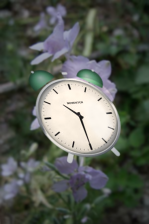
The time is 10:30
